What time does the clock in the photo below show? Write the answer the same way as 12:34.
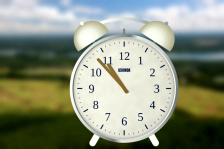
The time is 10:53
